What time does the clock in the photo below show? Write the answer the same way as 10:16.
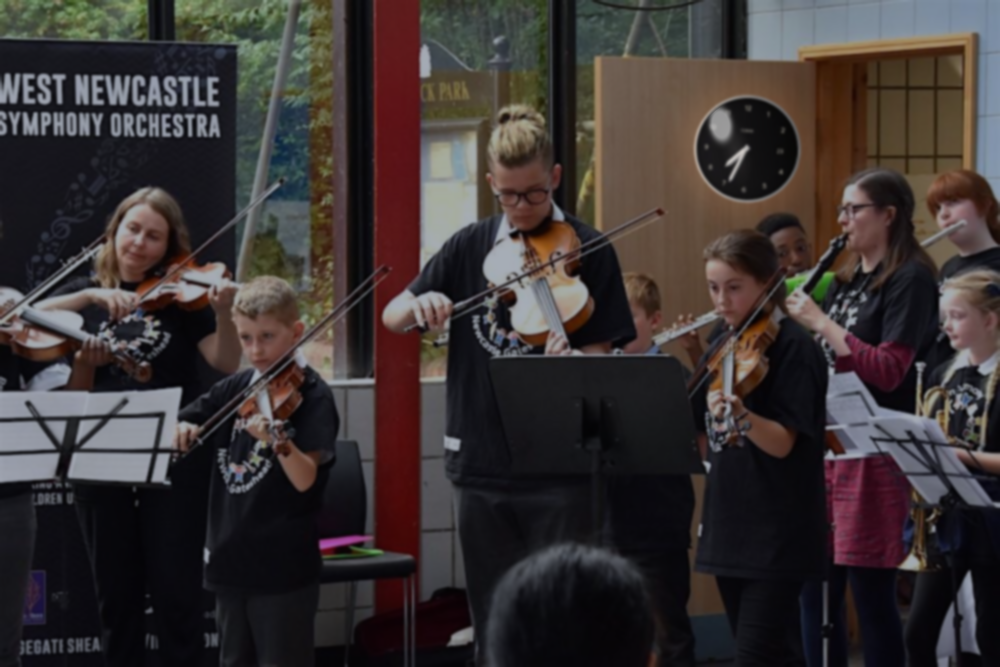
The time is 7:34
